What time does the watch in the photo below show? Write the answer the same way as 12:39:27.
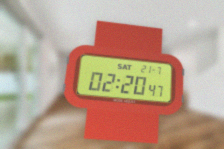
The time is 2:20:47
